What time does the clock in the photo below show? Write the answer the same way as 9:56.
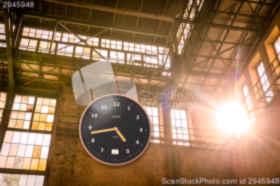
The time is 4:43
